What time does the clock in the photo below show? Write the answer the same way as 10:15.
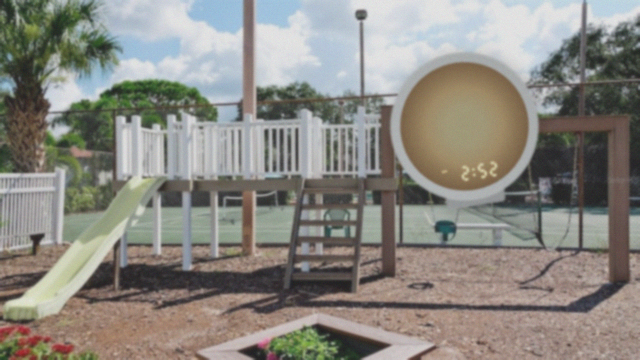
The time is 2:52
